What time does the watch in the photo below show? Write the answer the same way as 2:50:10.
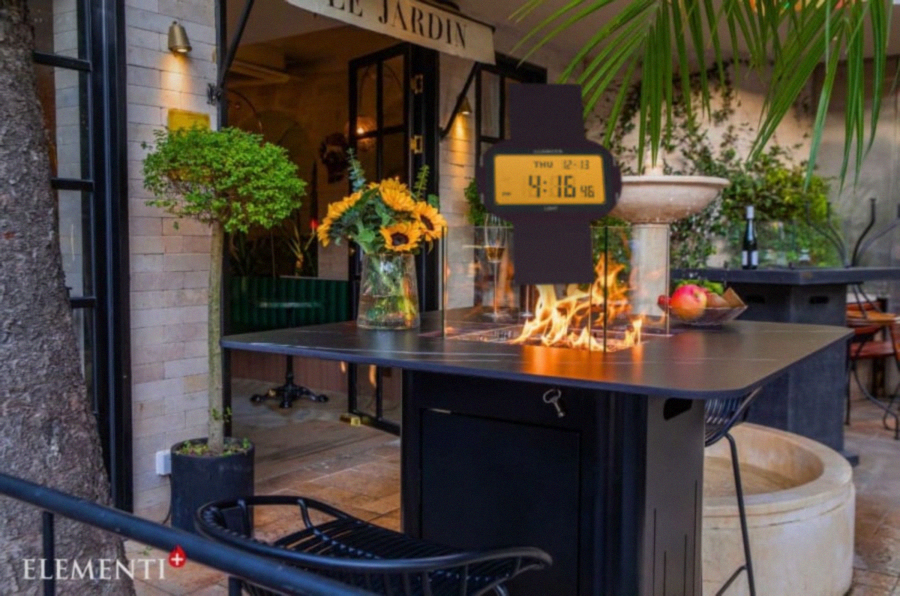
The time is 4:16:46
